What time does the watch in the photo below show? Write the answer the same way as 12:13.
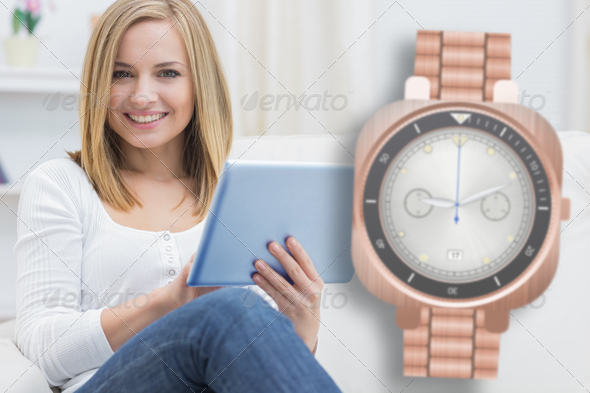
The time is 9:11
